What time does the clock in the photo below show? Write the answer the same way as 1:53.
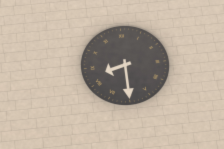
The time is 8:30
